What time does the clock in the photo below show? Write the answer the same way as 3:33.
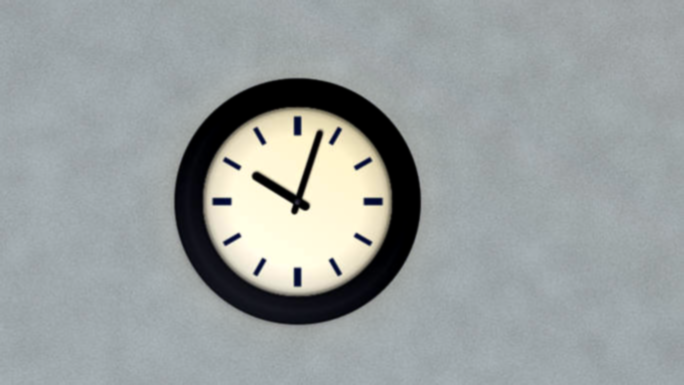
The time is 10:03
